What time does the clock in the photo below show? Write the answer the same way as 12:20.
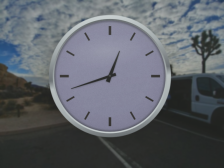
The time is 12:42
